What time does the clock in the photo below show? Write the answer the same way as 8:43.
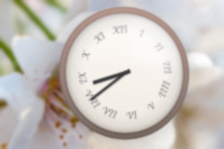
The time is 8:40
